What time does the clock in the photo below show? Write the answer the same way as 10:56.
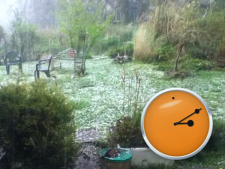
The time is 3:11
